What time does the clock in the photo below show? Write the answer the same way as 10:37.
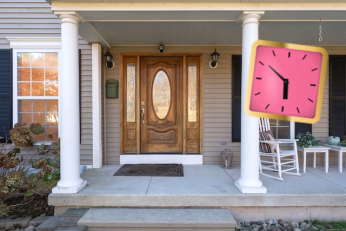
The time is 5:51
